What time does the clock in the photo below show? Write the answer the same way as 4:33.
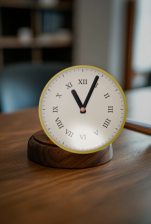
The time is 11:04
